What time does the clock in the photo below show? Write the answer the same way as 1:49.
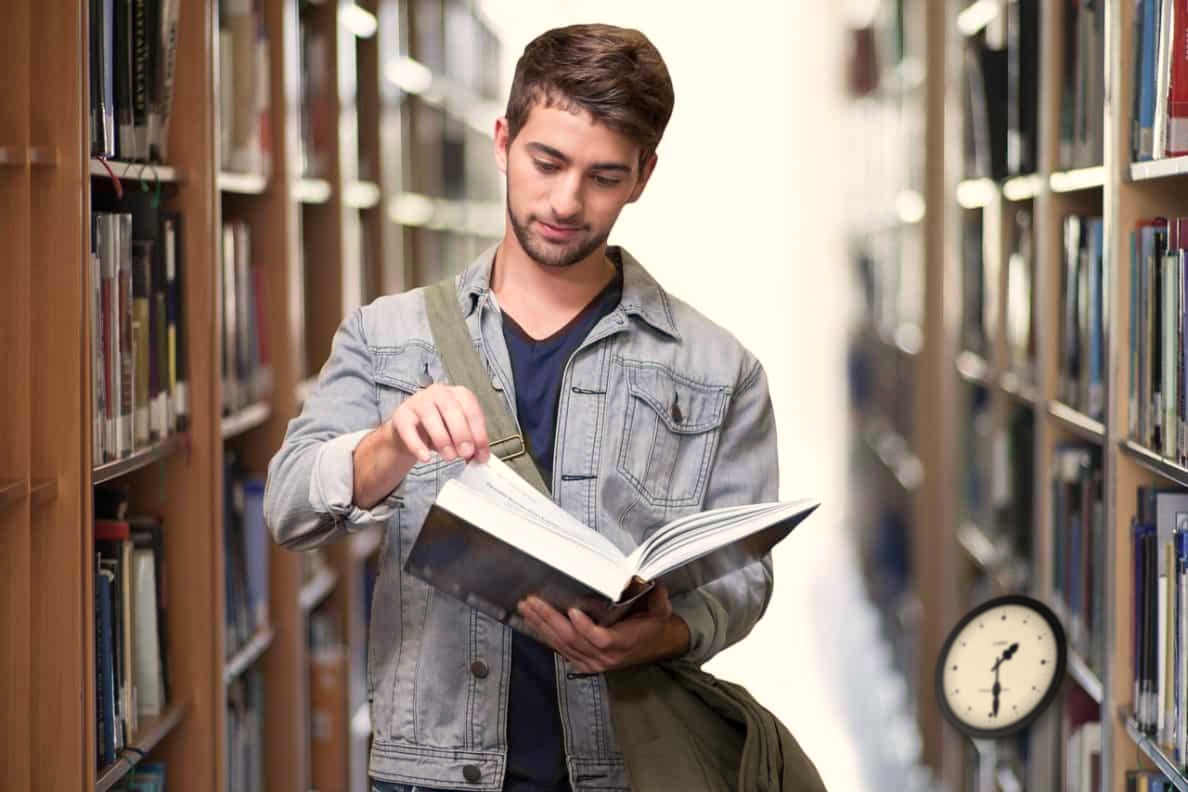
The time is 1:29
